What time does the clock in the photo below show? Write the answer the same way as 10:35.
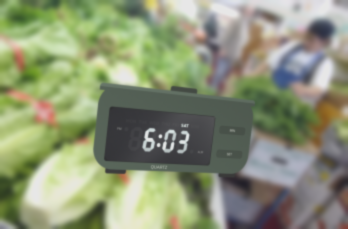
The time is 6:03
